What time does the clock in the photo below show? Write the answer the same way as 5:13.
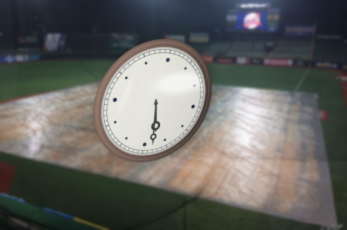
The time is 5:28
